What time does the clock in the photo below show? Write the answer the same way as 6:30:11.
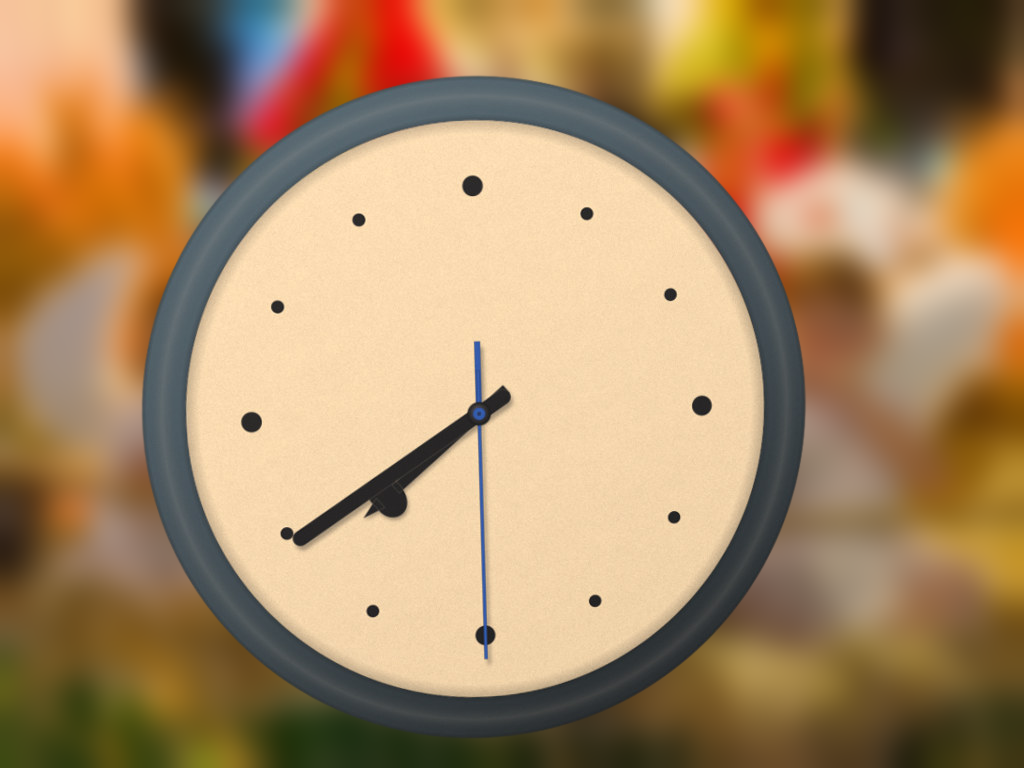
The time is 7:39:30
